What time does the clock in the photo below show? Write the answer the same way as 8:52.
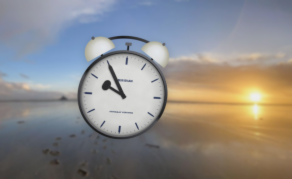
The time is 9:55
